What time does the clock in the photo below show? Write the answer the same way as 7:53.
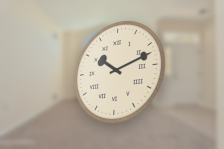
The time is 10:12
